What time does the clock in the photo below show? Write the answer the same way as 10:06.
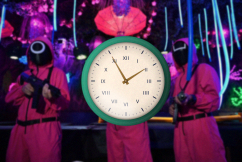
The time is 1:55
